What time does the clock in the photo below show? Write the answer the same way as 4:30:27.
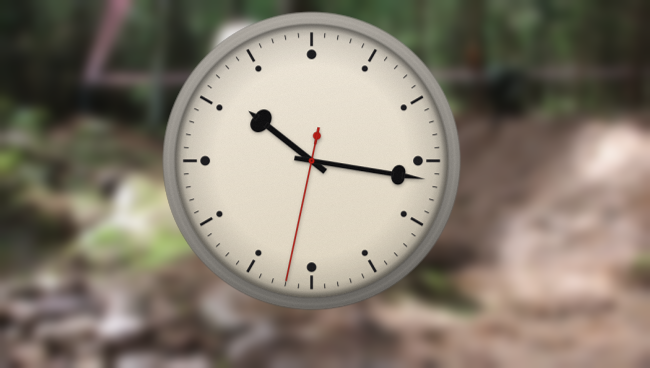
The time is 10:16:32
